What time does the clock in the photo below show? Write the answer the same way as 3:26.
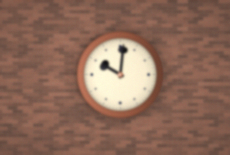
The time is 10:01
